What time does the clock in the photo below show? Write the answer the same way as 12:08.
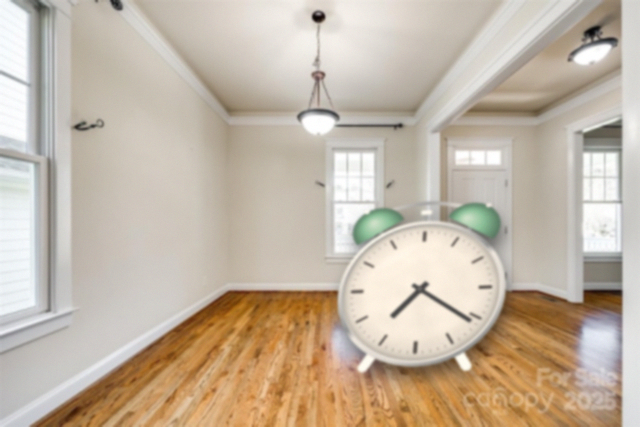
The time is 7:21
